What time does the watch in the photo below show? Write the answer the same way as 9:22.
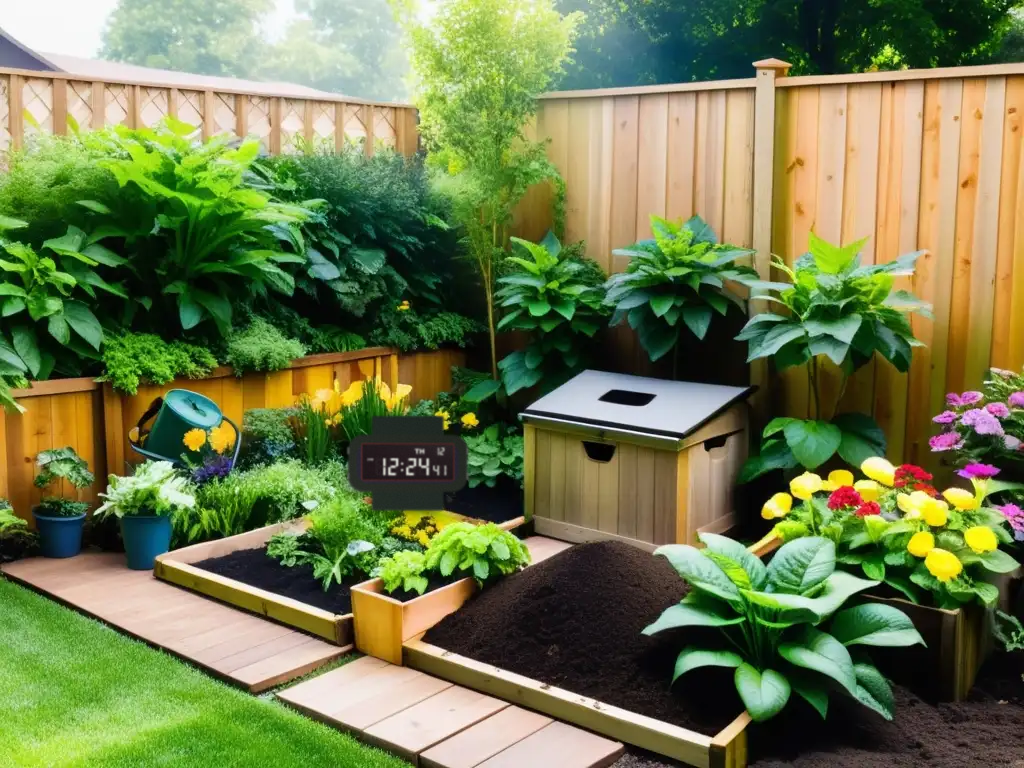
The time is 12:24
